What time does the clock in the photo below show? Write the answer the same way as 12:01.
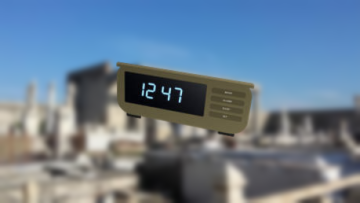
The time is 12:47
